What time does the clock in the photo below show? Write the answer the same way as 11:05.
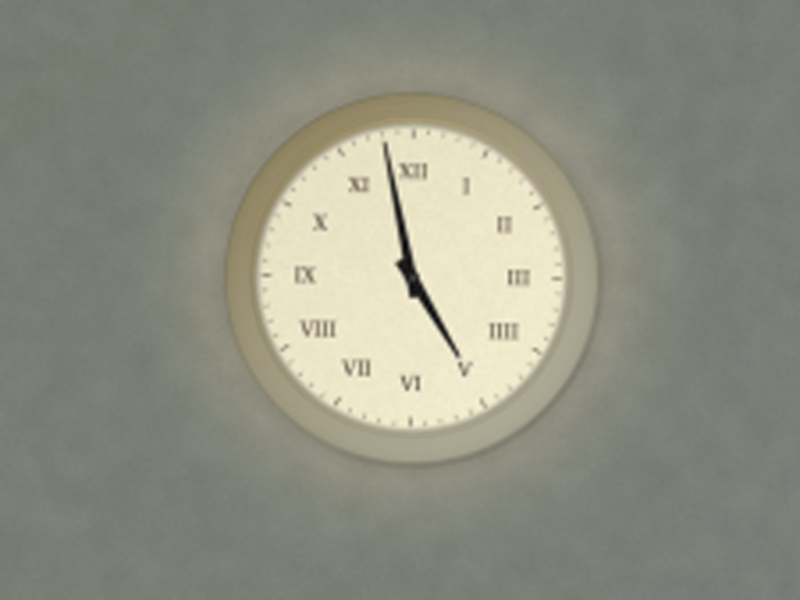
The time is 4:58
